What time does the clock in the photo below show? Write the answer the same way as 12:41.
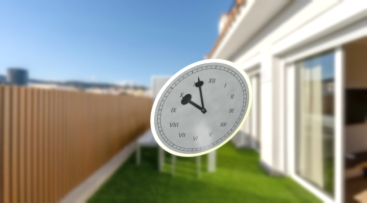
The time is 9:56
